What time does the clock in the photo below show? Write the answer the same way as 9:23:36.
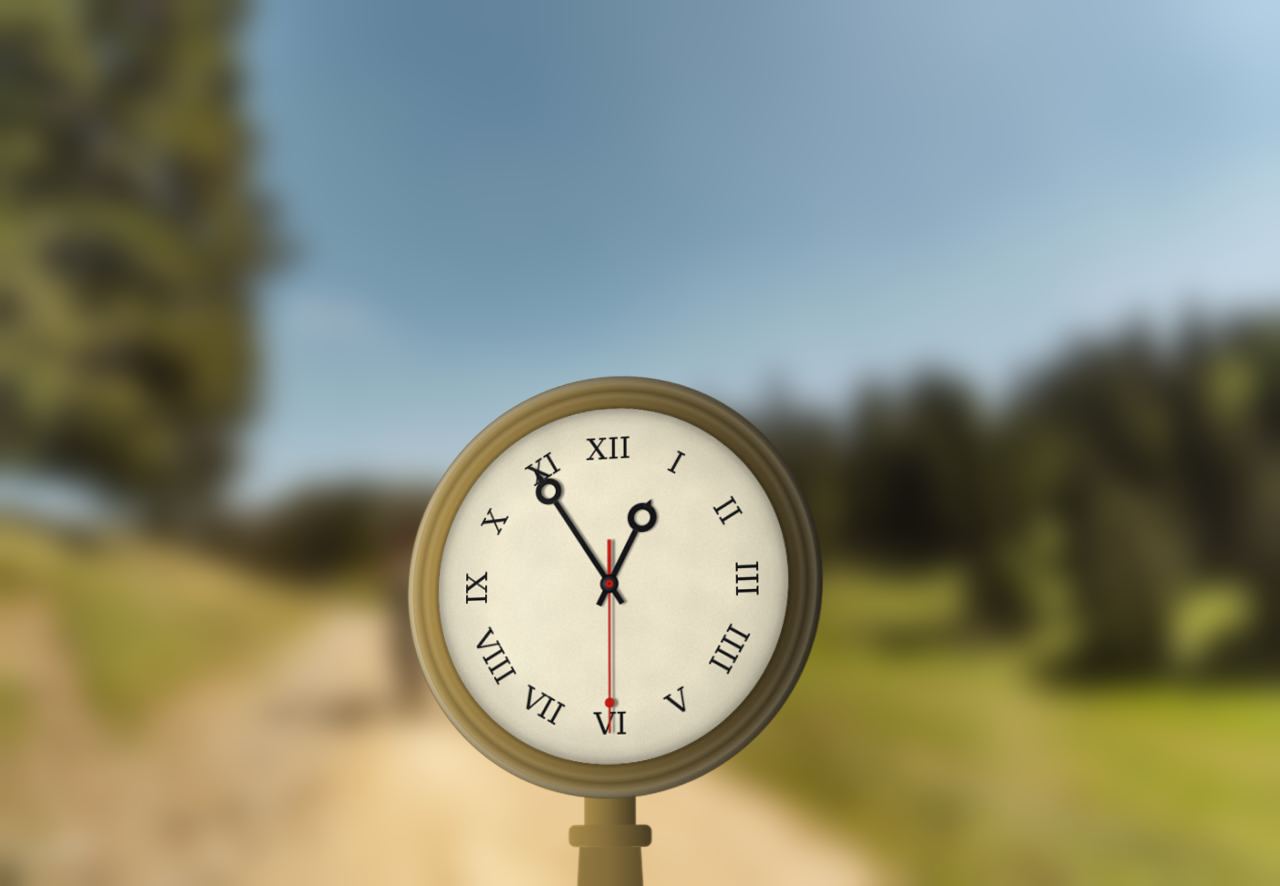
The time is 12:54:30
